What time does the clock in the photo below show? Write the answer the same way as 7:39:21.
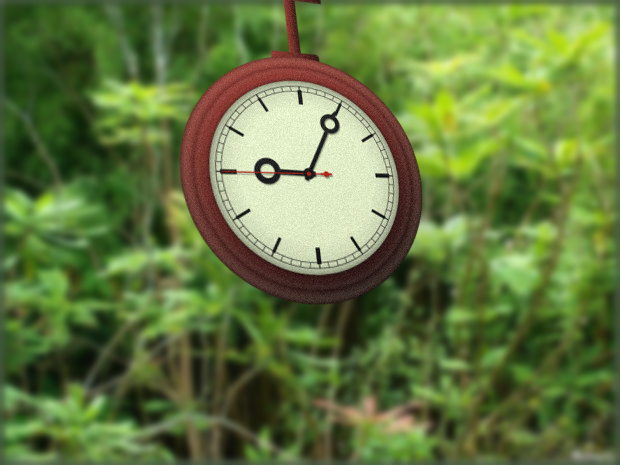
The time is 9:04:45
